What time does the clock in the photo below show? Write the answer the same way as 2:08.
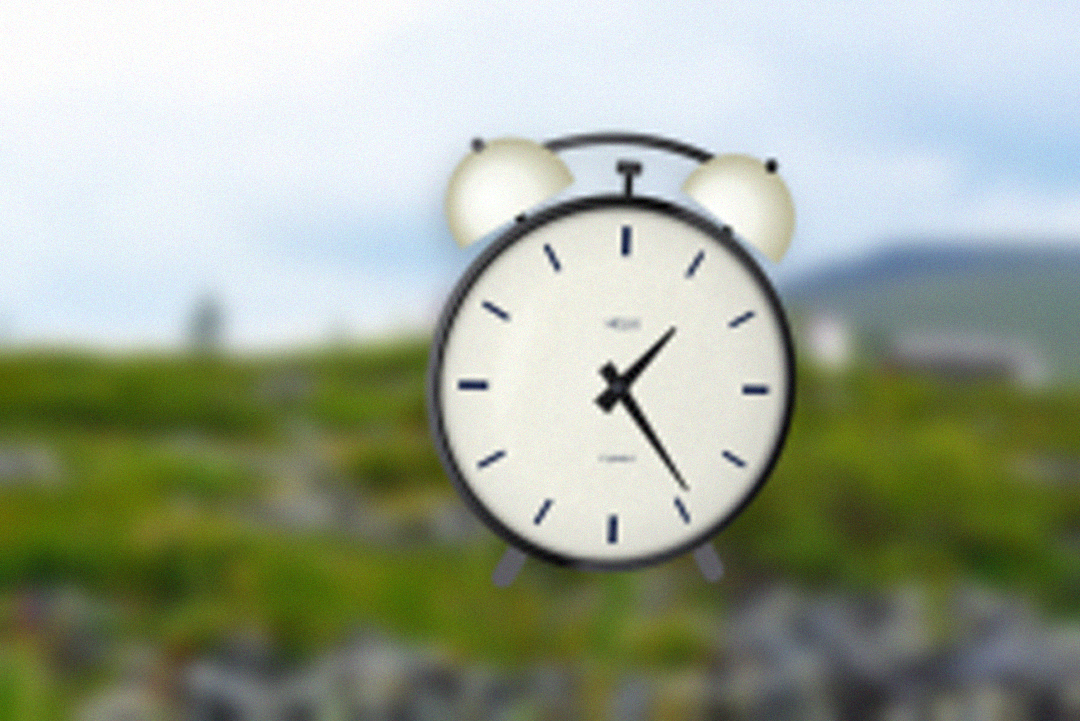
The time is 1:24
